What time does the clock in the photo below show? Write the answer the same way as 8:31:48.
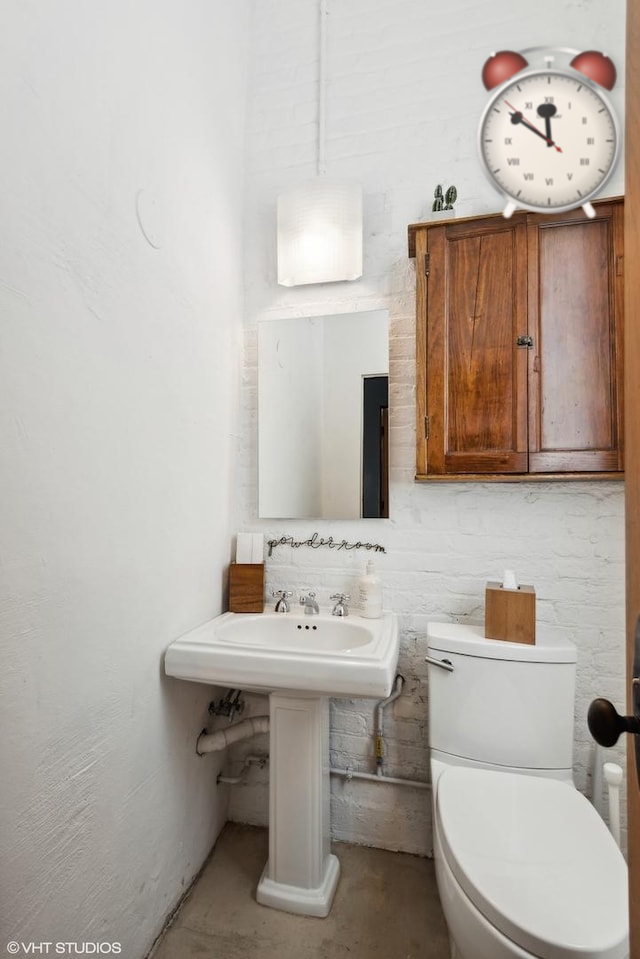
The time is 11:50:52
